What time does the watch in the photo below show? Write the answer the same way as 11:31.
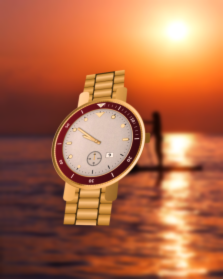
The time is 9:51
